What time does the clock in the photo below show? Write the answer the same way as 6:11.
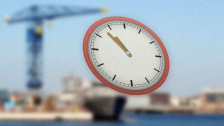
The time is 10:53
